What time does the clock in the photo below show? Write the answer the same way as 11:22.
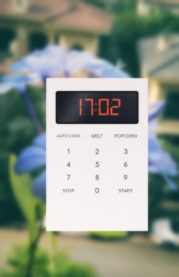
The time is 17:02
